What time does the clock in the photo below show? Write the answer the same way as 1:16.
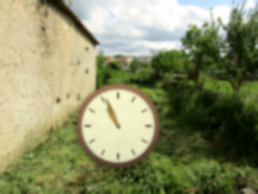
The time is 10:56
